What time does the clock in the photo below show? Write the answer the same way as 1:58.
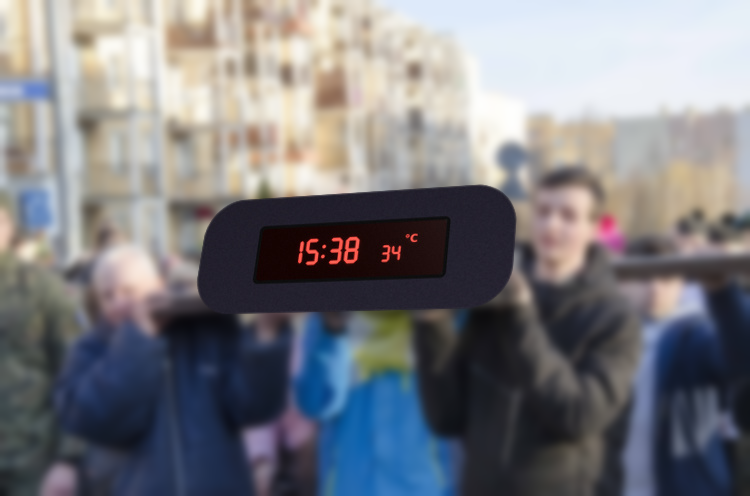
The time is 15:38
